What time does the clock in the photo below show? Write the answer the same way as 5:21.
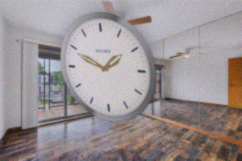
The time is 1:49
